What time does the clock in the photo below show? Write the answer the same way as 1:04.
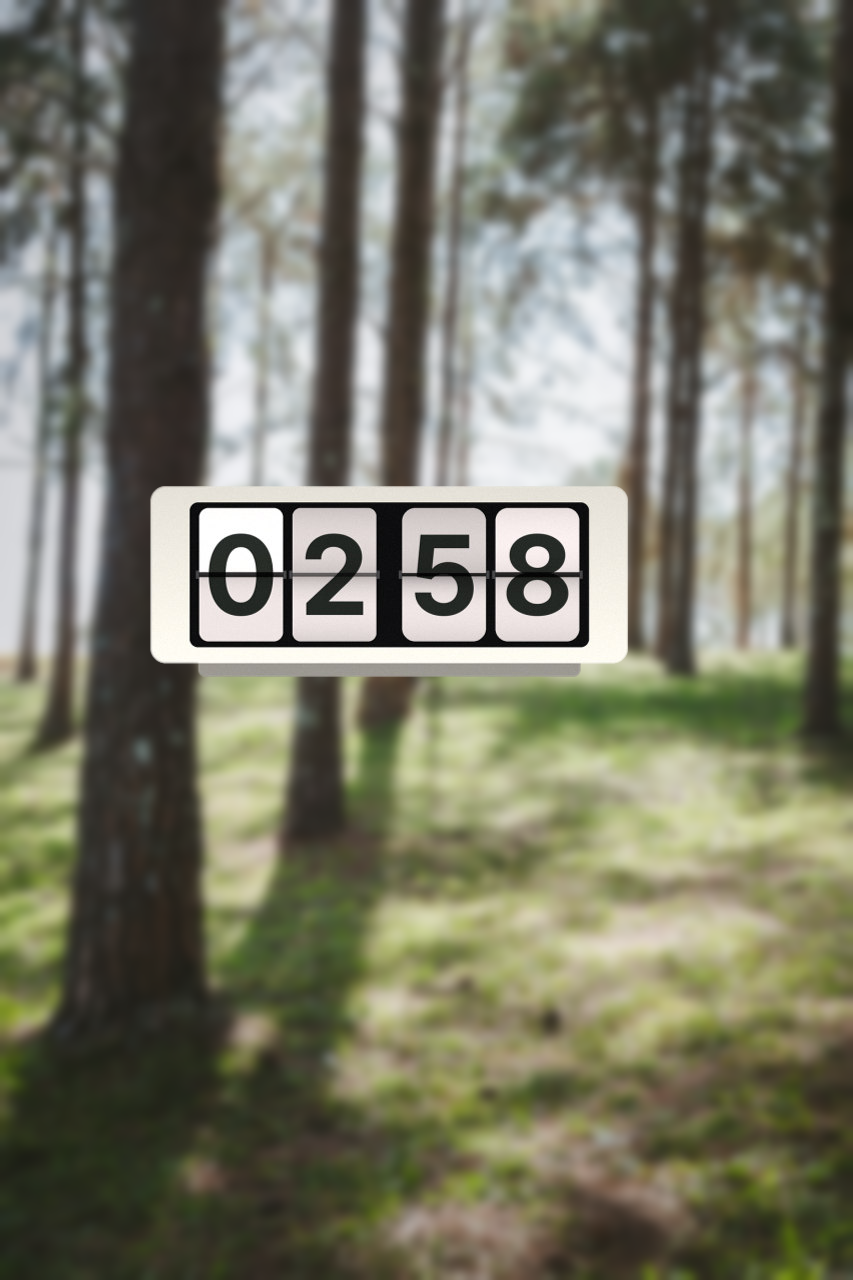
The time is 2:58
